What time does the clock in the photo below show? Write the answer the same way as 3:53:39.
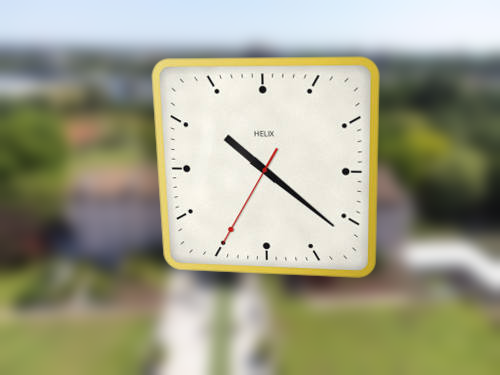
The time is 10:21:35
